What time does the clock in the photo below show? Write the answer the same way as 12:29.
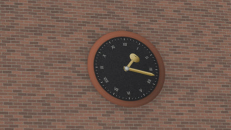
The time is 1:17
